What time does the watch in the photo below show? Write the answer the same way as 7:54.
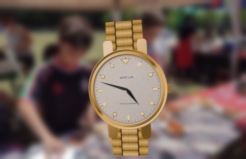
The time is 4:48
